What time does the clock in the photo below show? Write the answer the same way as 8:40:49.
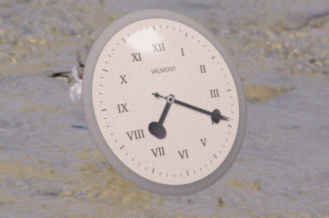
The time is 7:19:19
